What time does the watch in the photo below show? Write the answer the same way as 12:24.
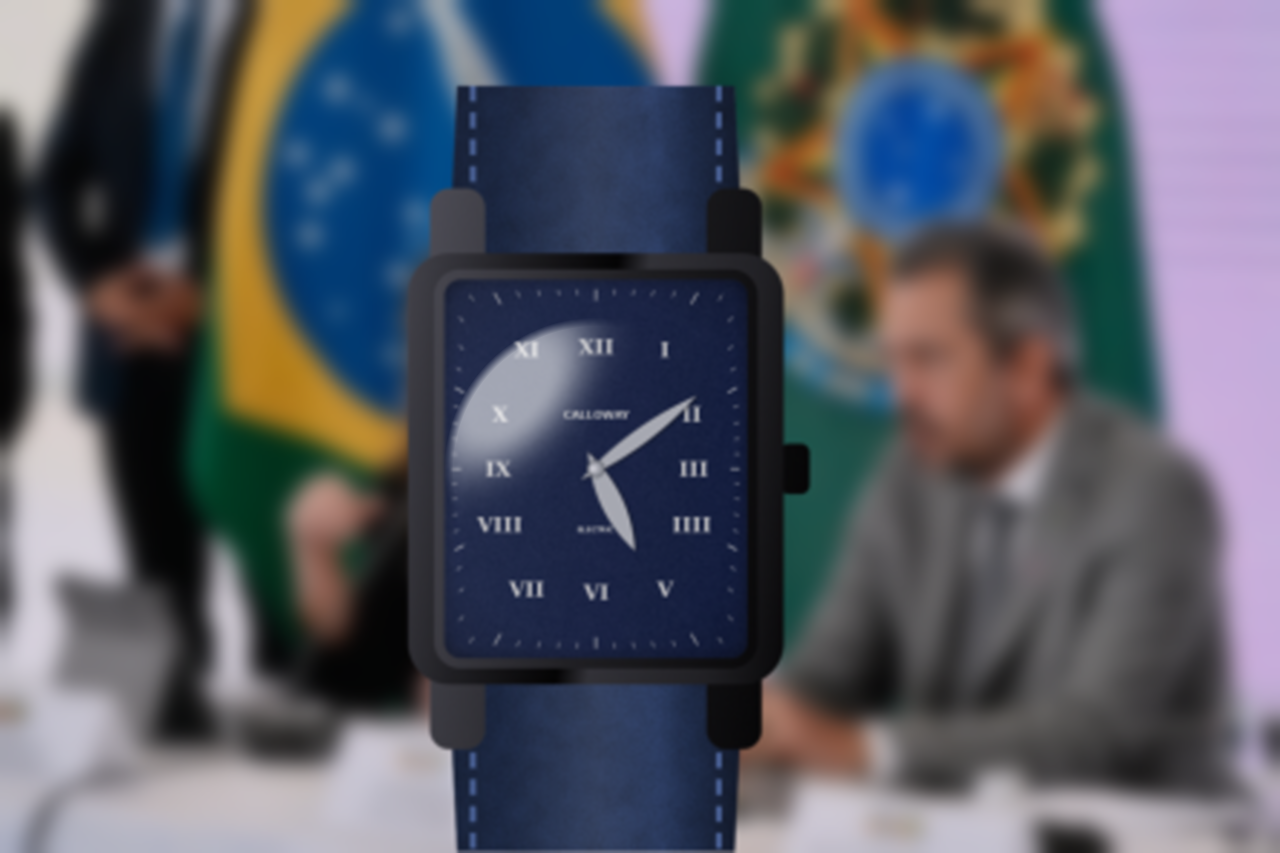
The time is 5:09
